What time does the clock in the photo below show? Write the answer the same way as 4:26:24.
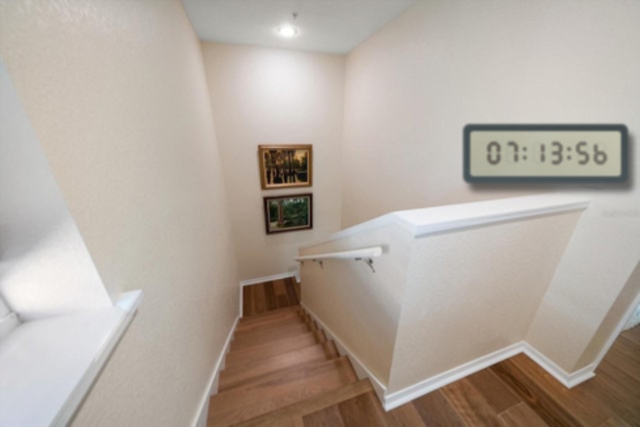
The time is 7:13:56
